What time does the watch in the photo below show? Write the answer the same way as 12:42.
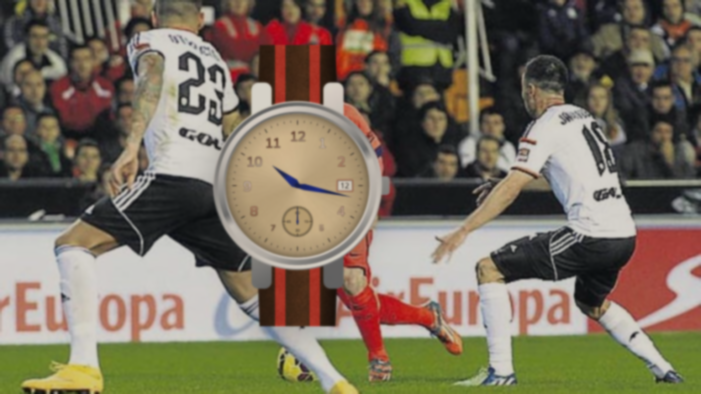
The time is 10:17
